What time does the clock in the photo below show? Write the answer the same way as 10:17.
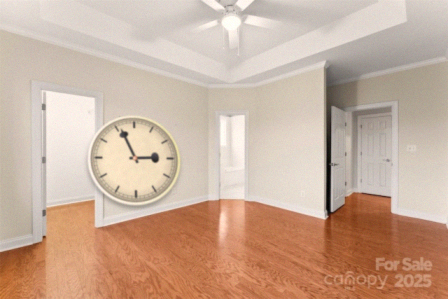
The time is 2:56
